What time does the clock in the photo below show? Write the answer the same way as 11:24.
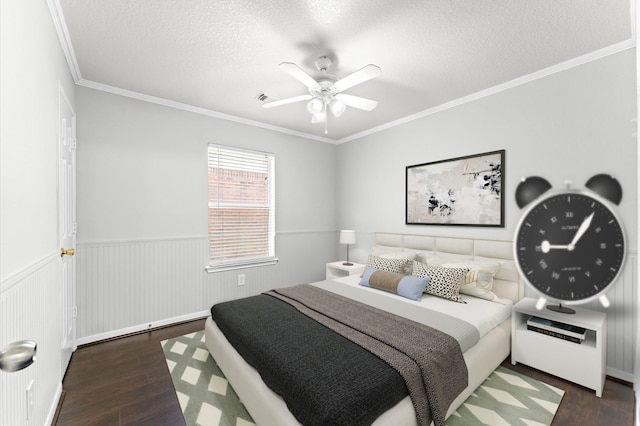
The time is 9:06
